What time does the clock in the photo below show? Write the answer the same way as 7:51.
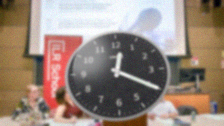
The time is 12:20
